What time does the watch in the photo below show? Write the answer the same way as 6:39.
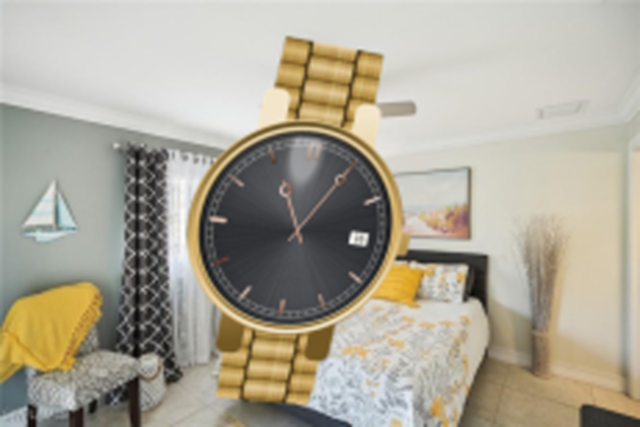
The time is 11:05
